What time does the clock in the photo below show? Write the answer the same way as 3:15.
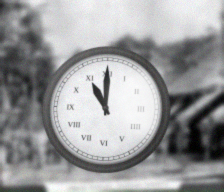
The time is 11:00
